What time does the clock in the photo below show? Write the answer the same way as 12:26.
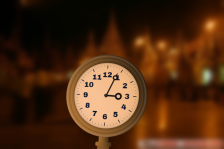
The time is 3:04
